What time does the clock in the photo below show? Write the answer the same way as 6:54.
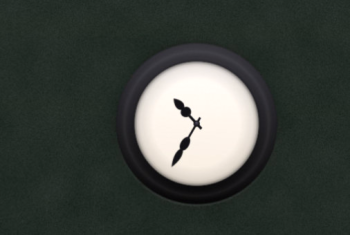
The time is 10:35
